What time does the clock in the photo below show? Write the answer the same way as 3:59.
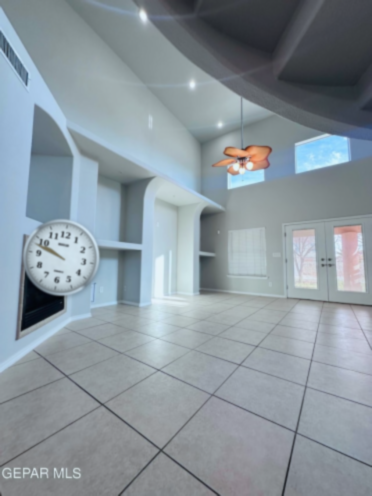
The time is 9:48
